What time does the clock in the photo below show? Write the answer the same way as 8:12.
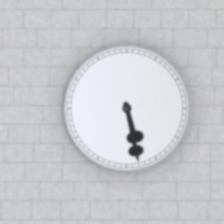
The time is 5:28
